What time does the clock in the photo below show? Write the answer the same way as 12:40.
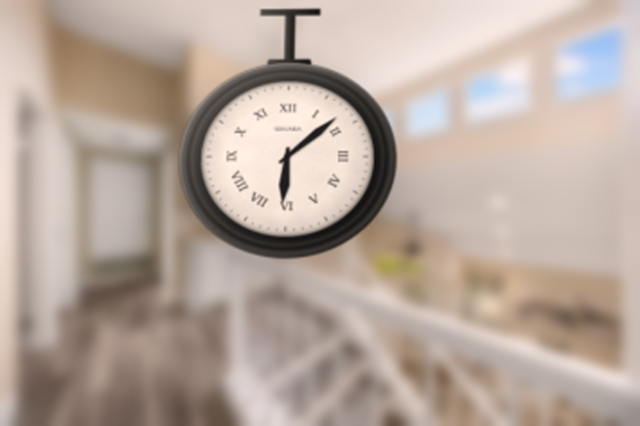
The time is 6:08
